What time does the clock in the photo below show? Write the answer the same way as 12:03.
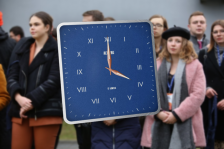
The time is 4:00
